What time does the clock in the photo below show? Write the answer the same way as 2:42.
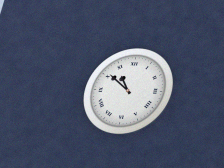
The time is 10:51
